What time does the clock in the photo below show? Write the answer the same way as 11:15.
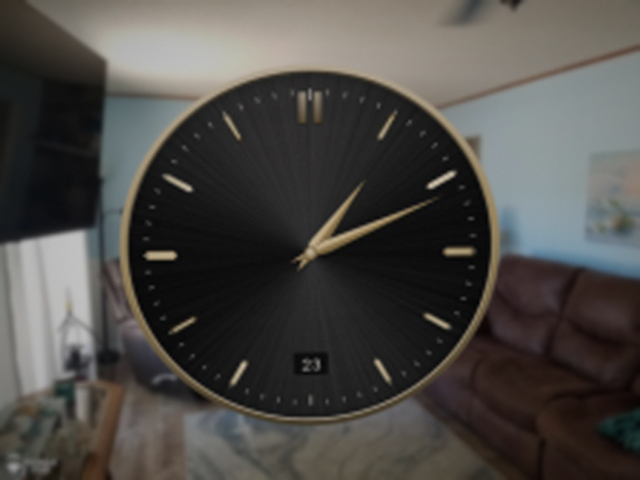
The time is 1:11
